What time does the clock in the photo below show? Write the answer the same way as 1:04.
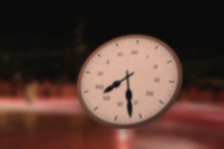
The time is 7:27
